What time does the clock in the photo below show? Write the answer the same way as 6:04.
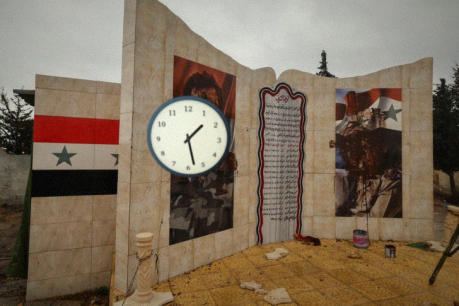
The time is 1:28
